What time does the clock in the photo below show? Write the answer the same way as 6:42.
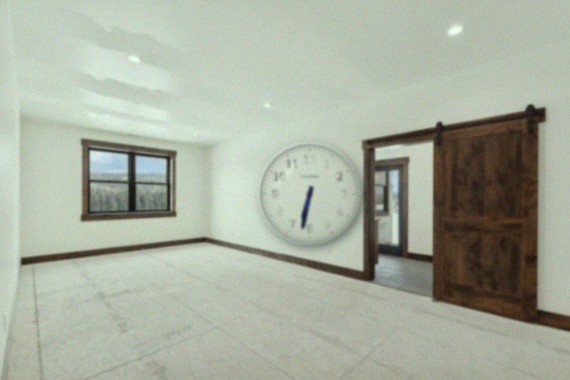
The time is 6:32
